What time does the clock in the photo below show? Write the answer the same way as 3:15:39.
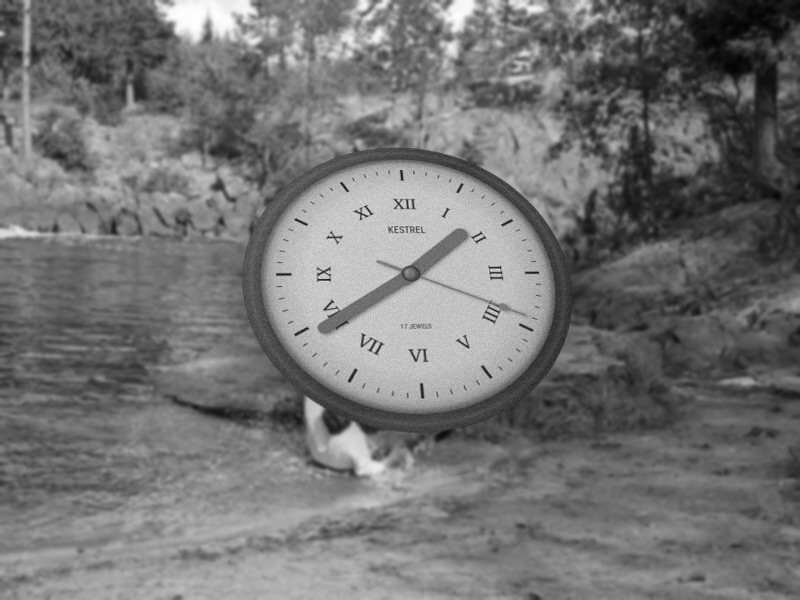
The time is 1:39:19
